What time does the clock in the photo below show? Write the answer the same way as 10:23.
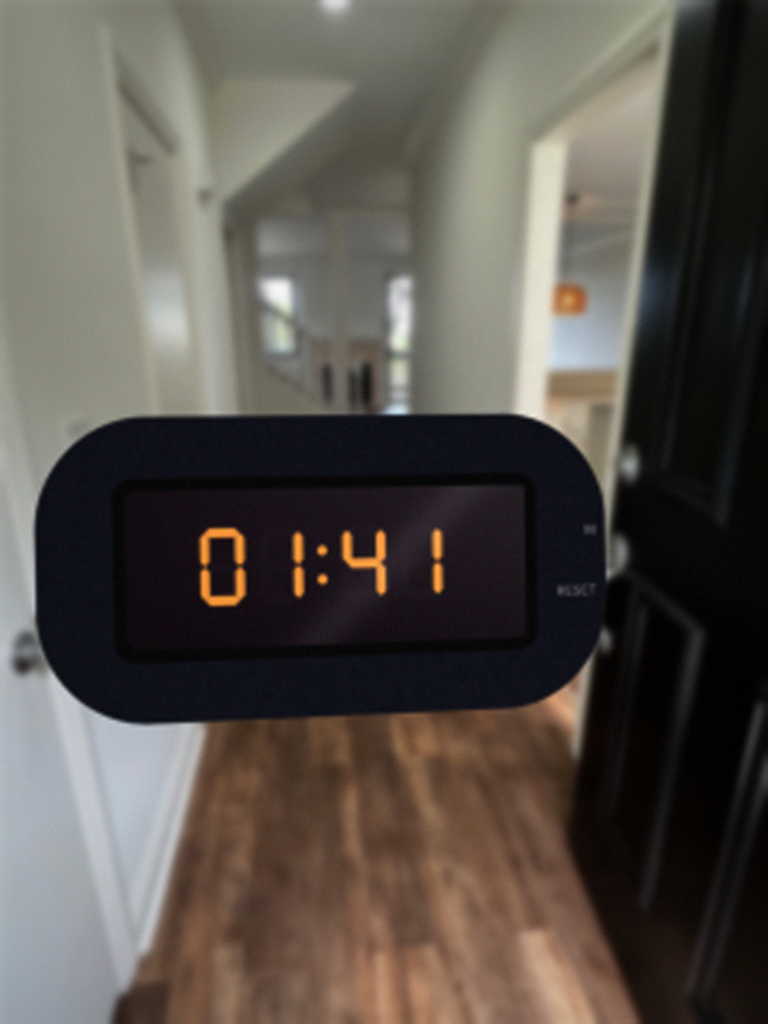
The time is 1:41
